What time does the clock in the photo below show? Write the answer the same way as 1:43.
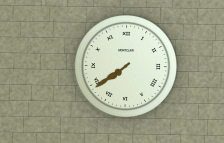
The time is 7:39
